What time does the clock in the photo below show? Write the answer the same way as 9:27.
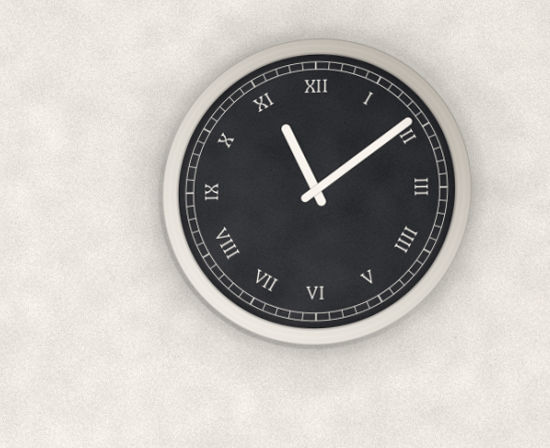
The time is 11:09
